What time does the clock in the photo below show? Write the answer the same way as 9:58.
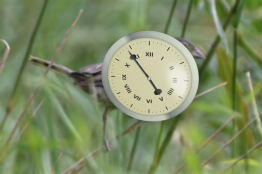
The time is 4:54
